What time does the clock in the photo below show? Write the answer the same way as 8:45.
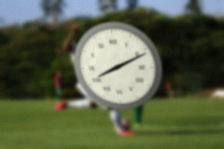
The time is 8:11
